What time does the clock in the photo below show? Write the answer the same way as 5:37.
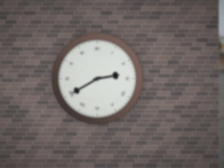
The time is 2:40
